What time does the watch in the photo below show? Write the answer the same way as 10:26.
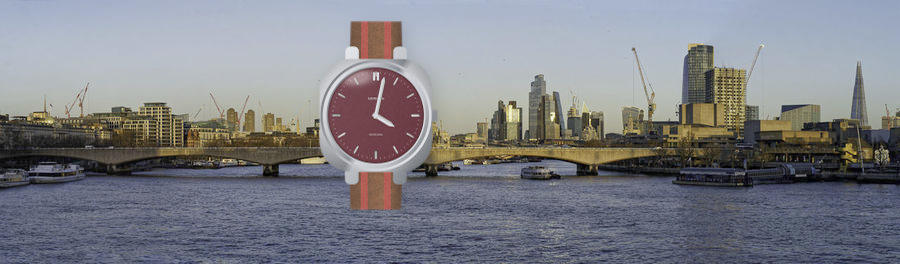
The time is 4:02
